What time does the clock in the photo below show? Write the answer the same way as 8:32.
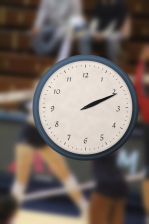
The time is 2:11
